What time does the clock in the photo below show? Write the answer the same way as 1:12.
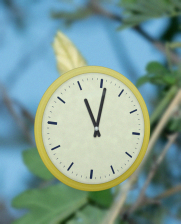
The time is 11:01
